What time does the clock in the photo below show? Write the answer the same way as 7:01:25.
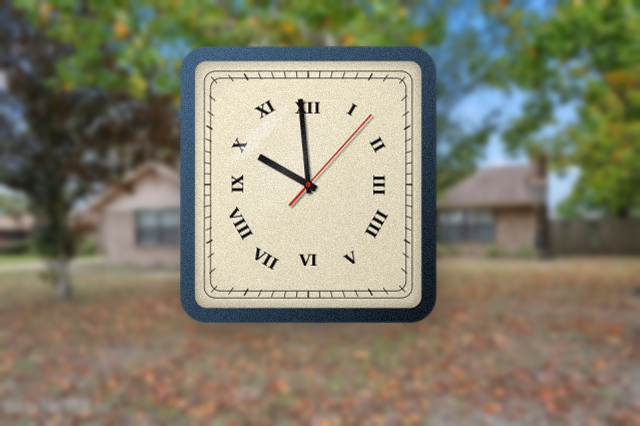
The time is 9:59:07
